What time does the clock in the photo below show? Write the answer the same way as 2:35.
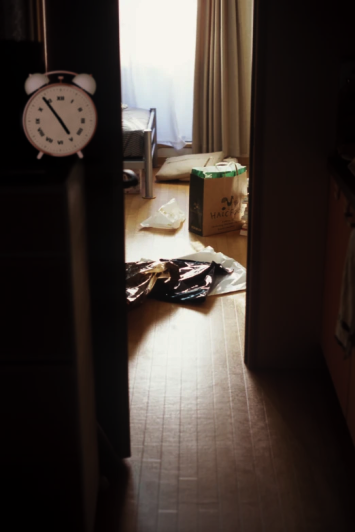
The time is 4:54
